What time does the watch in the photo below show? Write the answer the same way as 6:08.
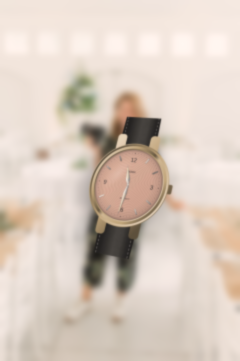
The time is 11:31
